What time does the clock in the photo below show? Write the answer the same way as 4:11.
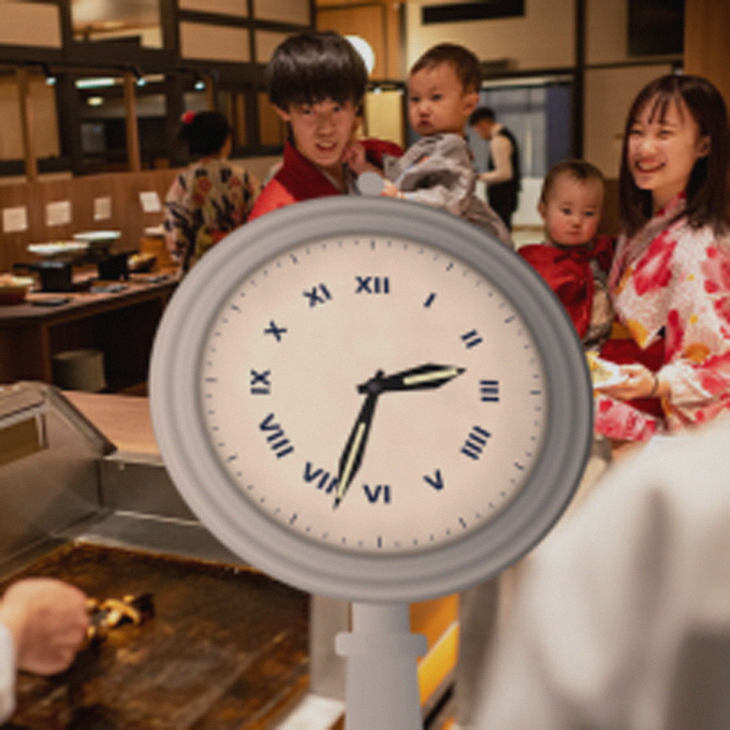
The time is 2:33
